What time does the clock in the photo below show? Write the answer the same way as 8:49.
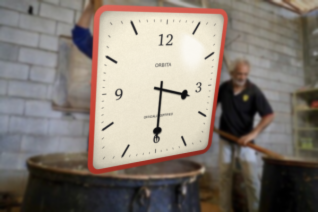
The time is 3:30
